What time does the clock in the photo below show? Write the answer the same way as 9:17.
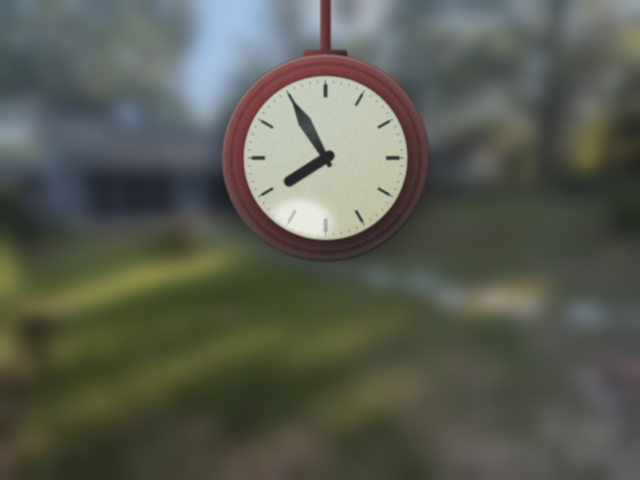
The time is 7:55
